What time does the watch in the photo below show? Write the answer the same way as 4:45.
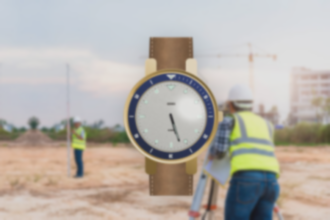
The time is 5:27
